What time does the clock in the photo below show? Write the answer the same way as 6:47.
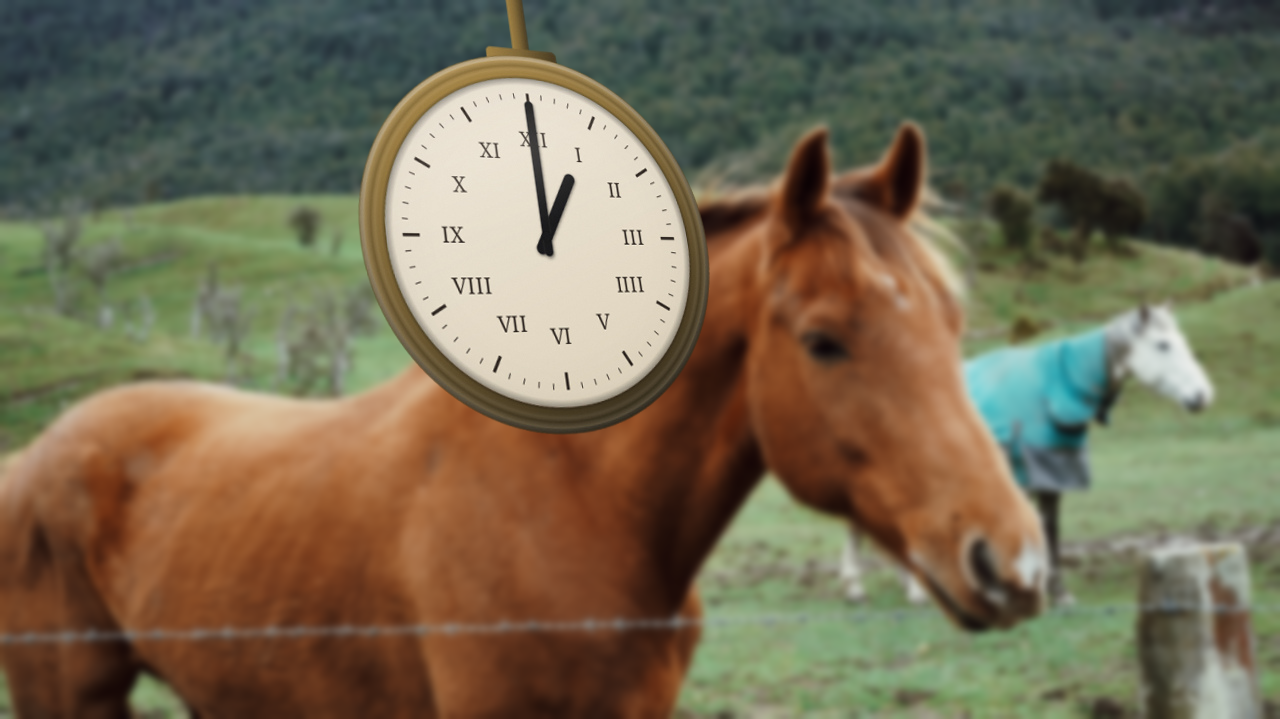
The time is 1:00
